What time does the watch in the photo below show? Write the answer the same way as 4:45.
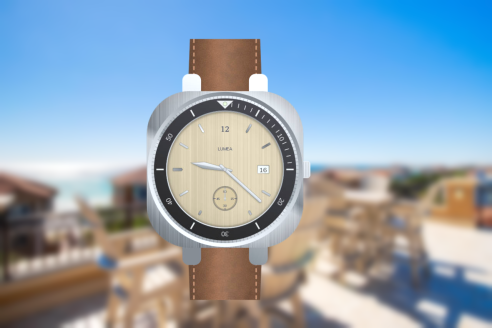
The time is 9:22
